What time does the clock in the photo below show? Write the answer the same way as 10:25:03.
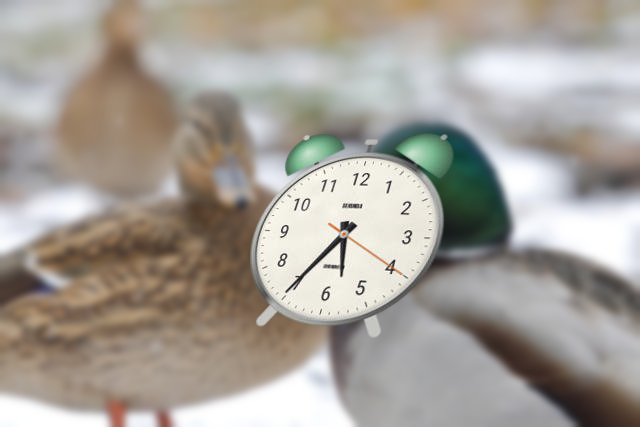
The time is 5:35:20
